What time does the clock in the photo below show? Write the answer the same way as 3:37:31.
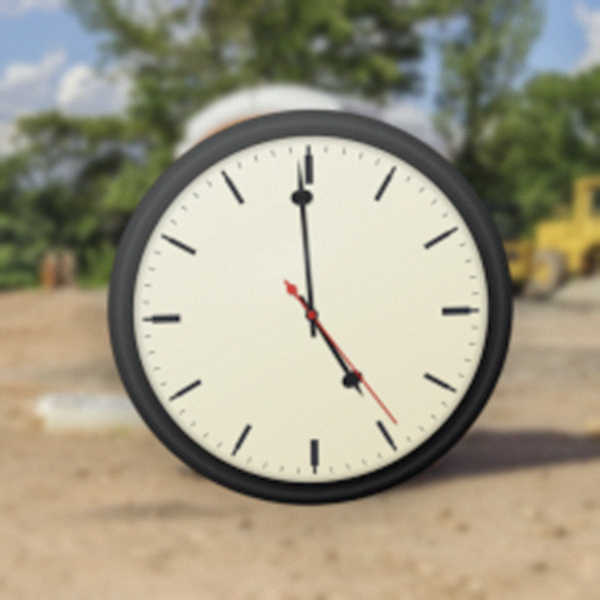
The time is 4:59:24
